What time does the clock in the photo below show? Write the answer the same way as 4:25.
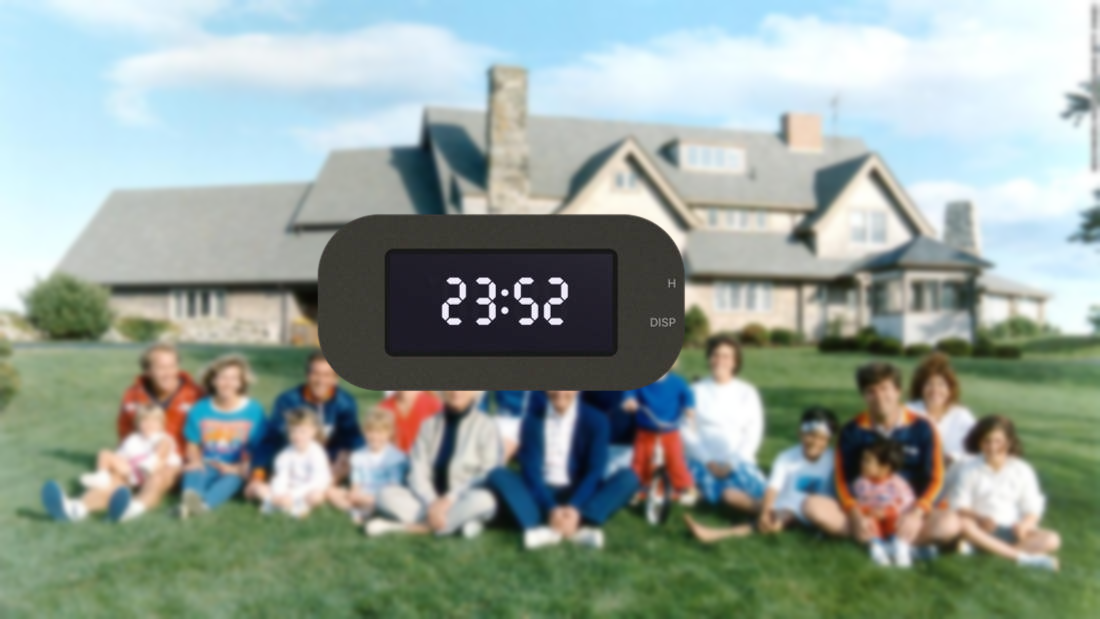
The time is 23:52
